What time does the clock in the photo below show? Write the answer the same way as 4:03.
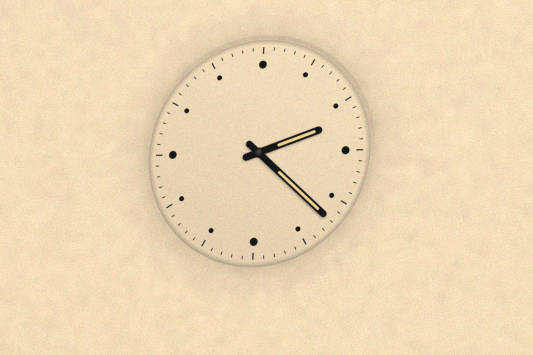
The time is 2:22
